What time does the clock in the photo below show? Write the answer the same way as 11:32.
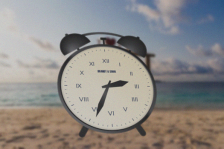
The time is 2:34
